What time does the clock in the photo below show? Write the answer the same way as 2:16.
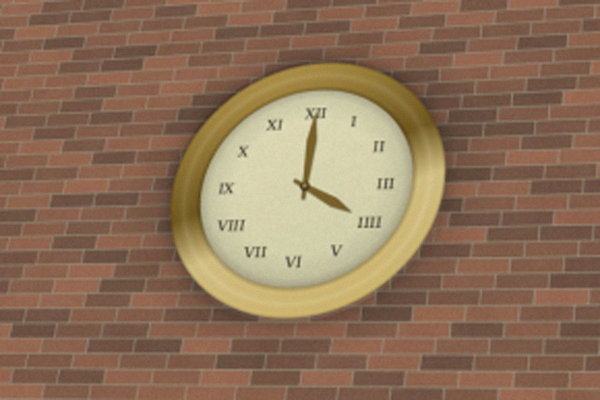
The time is 4:00
